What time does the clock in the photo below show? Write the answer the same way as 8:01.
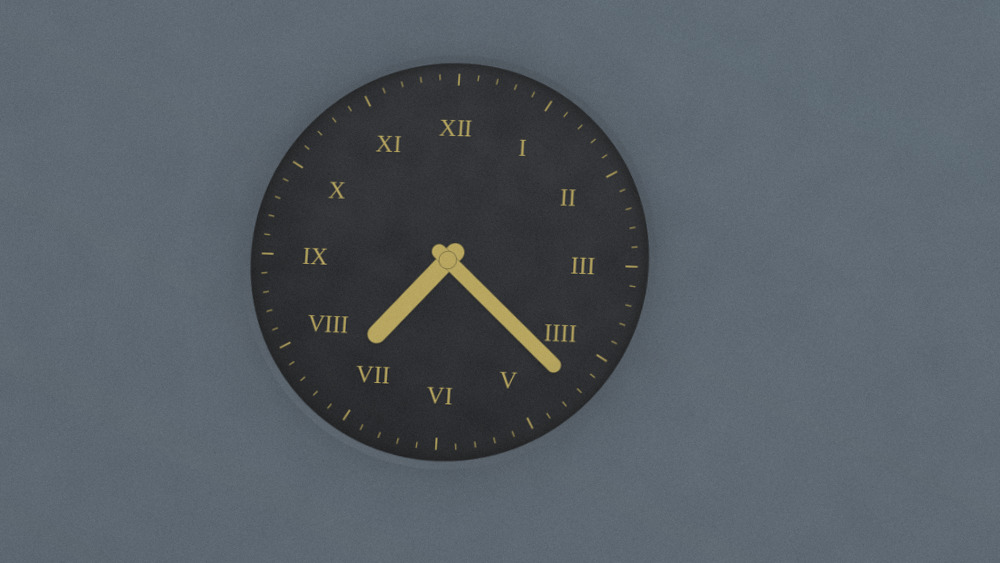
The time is 7:22
